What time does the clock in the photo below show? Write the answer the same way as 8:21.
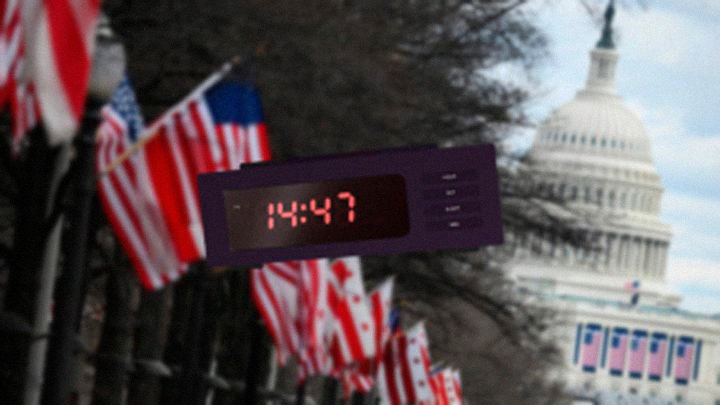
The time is 14:47
